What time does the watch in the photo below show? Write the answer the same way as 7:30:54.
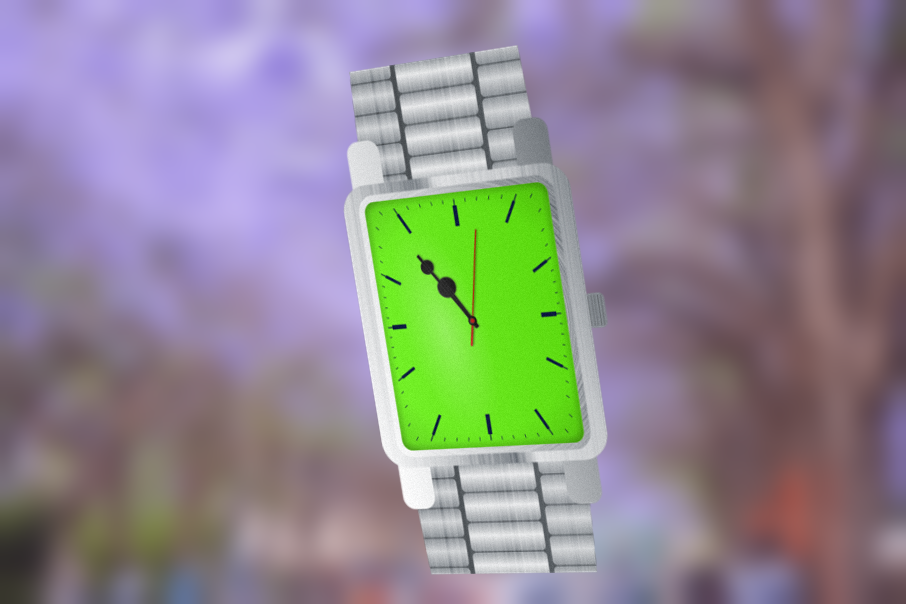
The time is 10:54:02
